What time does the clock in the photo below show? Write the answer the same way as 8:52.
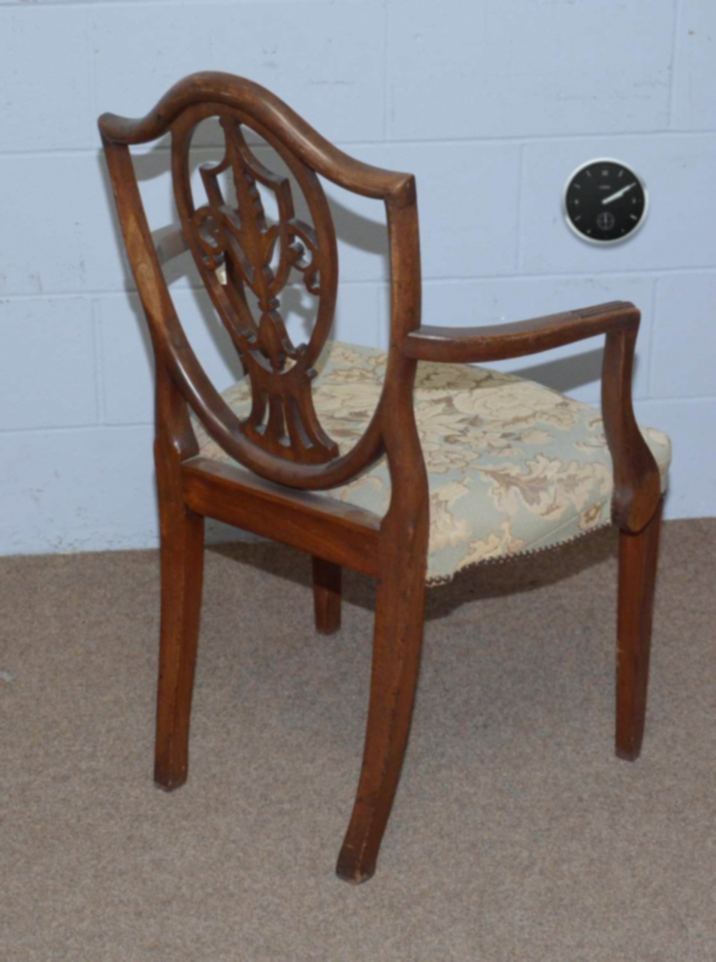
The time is 2:10
